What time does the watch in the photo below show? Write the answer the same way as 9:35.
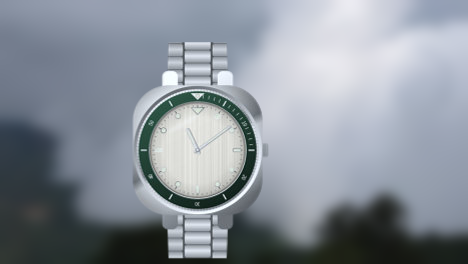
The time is 11:09
